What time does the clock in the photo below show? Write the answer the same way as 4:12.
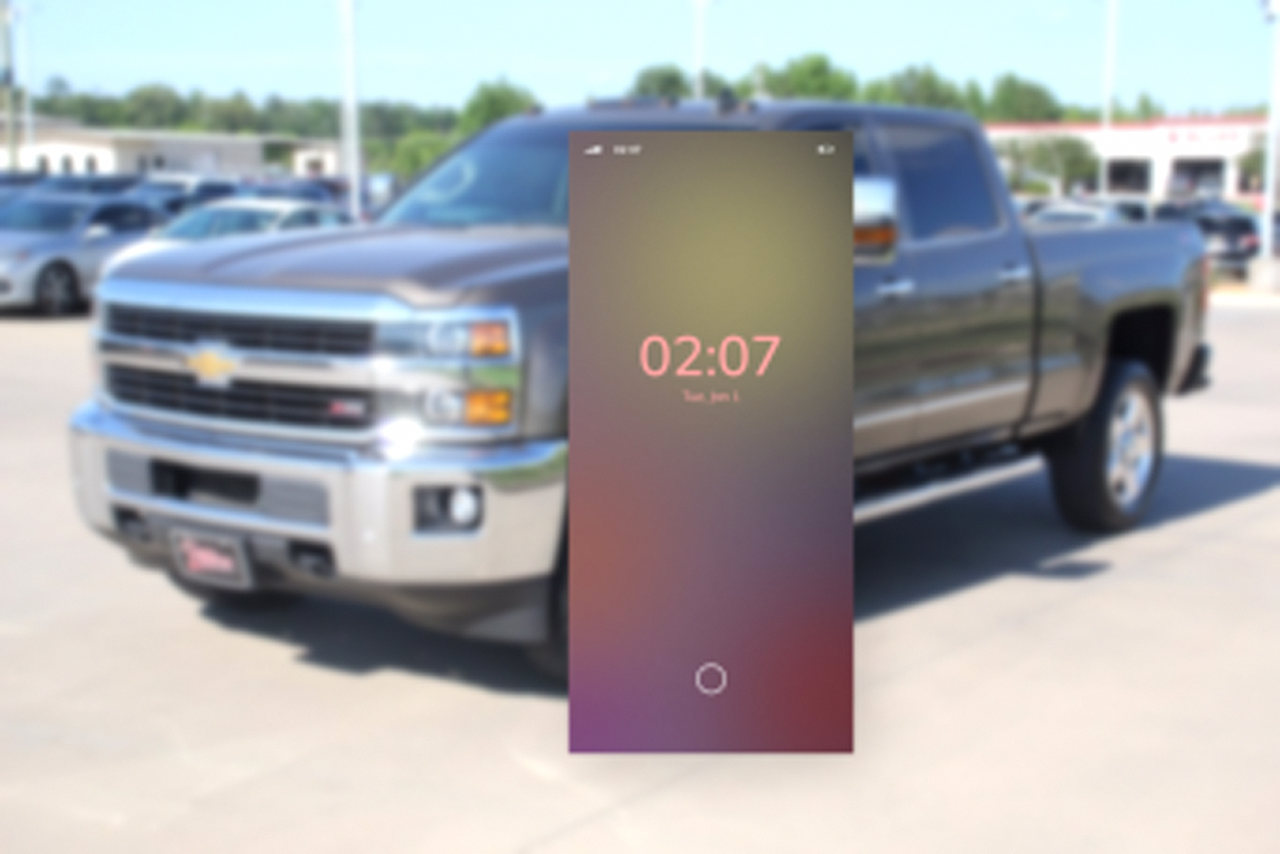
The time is 2:07
